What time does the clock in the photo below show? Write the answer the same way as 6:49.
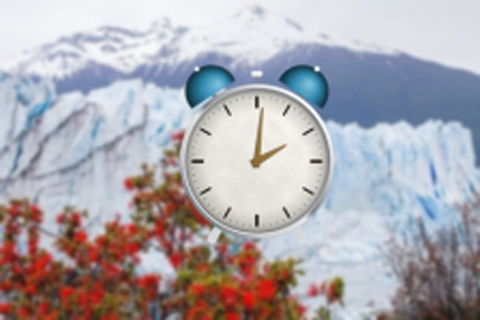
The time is 2:01
